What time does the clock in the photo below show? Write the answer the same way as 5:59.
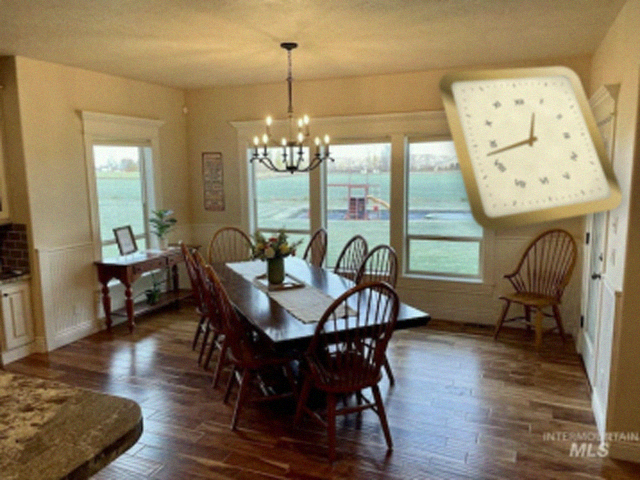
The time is 12:43
